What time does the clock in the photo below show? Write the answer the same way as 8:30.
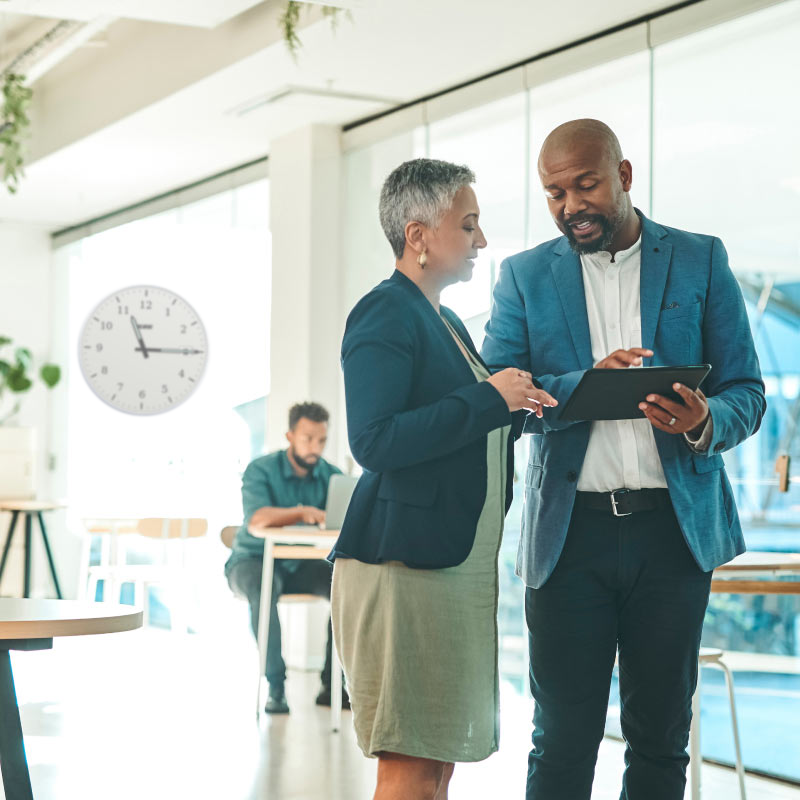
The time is 11:15
